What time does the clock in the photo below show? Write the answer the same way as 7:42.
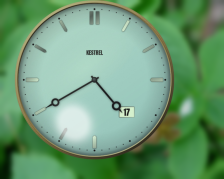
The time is 4:40
